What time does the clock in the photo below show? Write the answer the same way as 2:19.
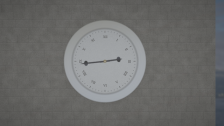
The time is 2:44
